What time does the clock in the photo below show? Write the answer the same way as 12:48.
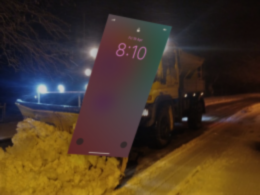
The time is 8:10
